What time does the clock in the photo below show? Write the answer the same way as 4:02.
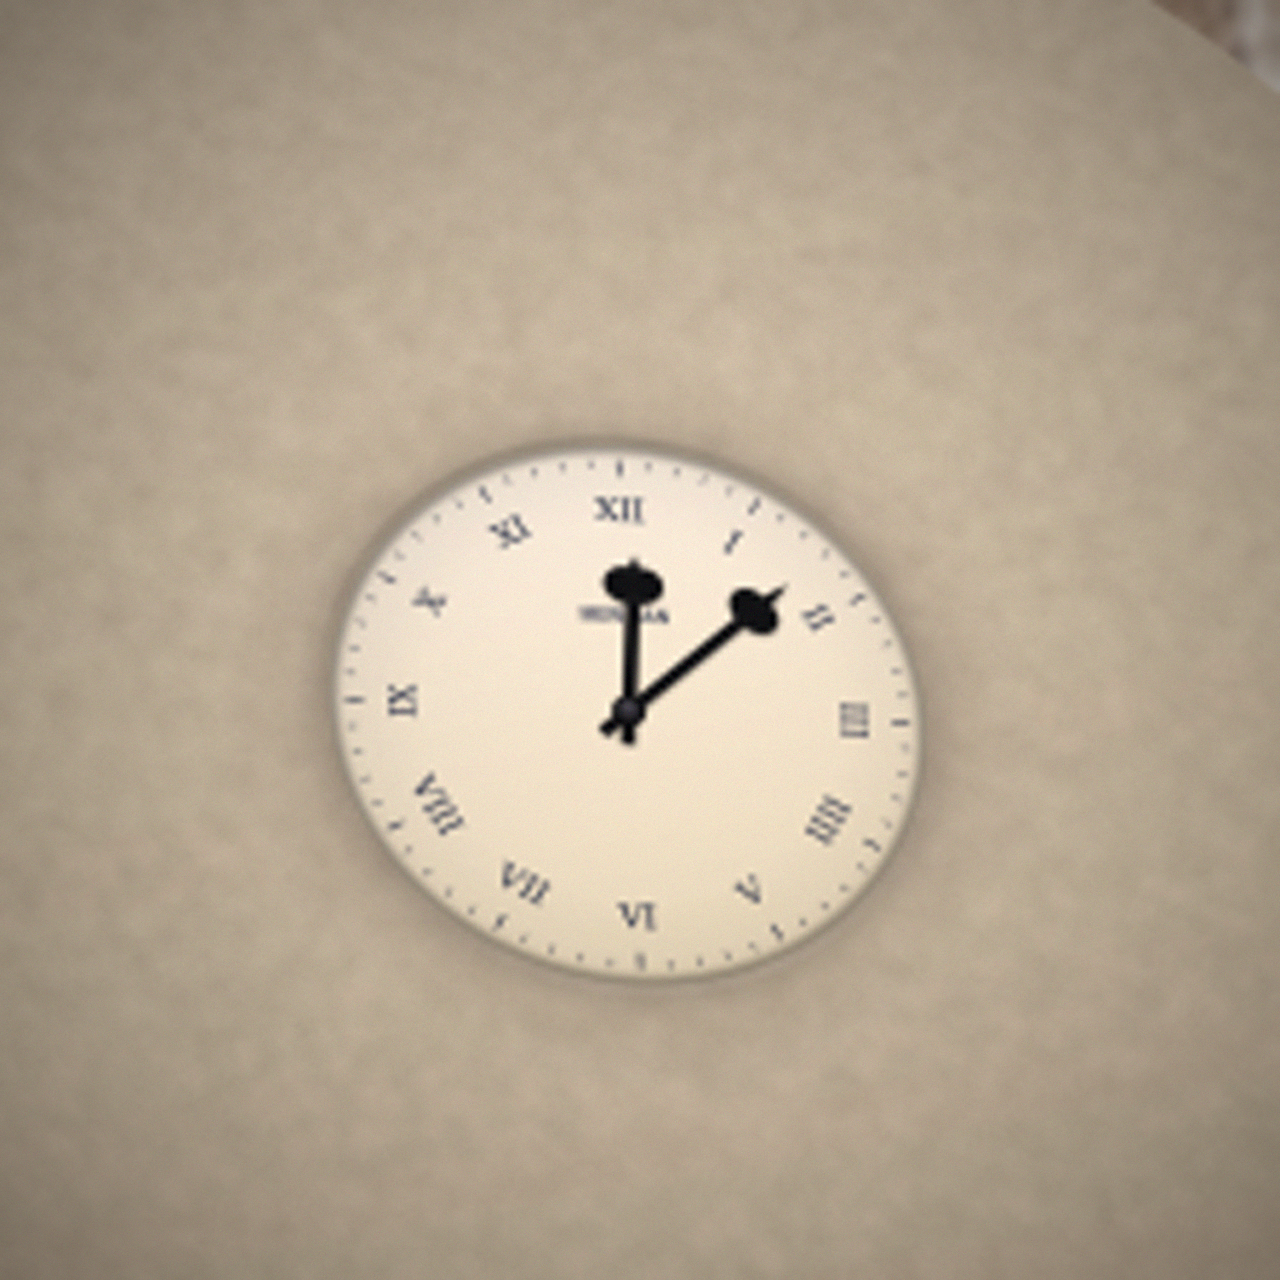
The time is 12:08
